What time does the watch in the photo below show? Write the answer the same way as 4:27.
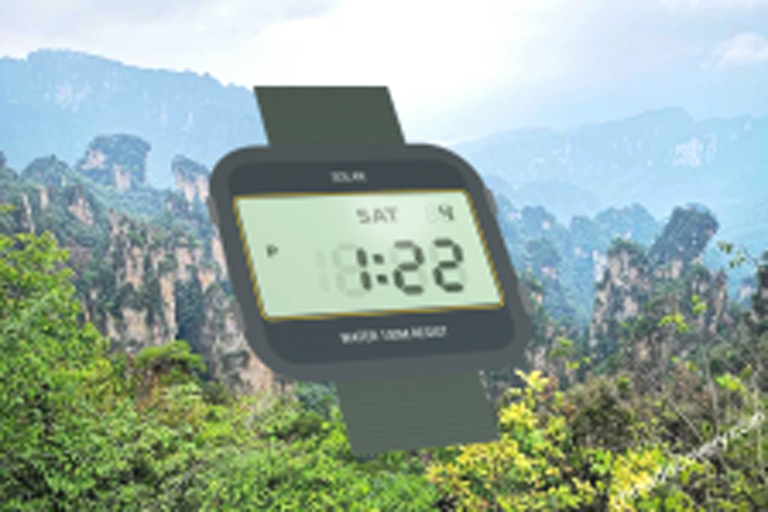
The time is 1:22
